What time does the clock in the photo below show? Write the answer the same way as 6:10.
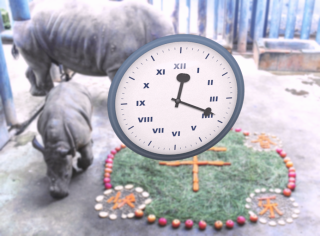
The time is 12:19
